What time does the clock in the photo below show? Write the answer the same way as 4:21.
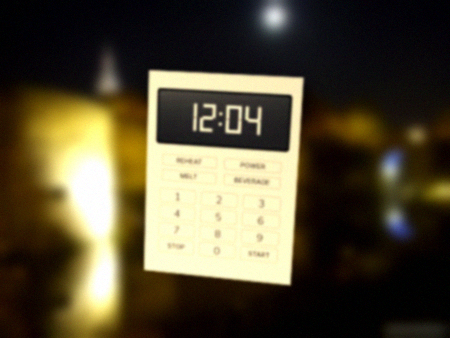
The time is 12:04
